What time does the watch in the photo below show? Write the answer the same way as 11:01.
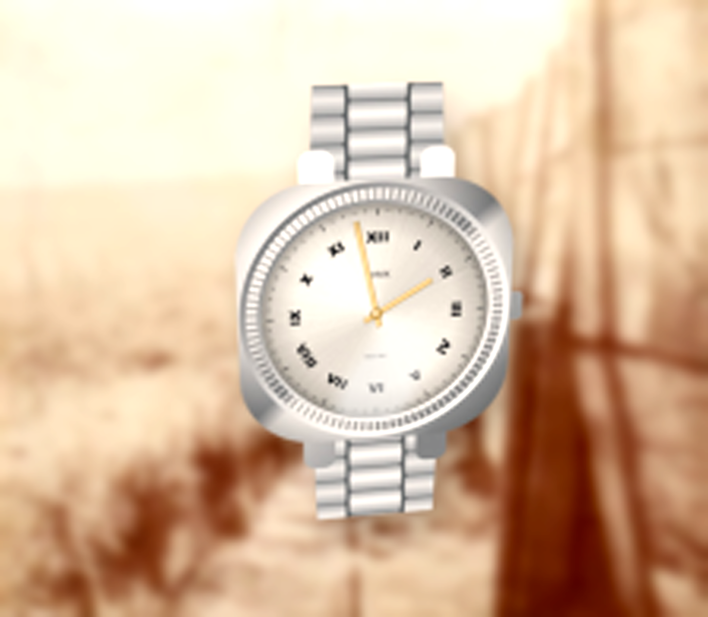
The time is 1:58
